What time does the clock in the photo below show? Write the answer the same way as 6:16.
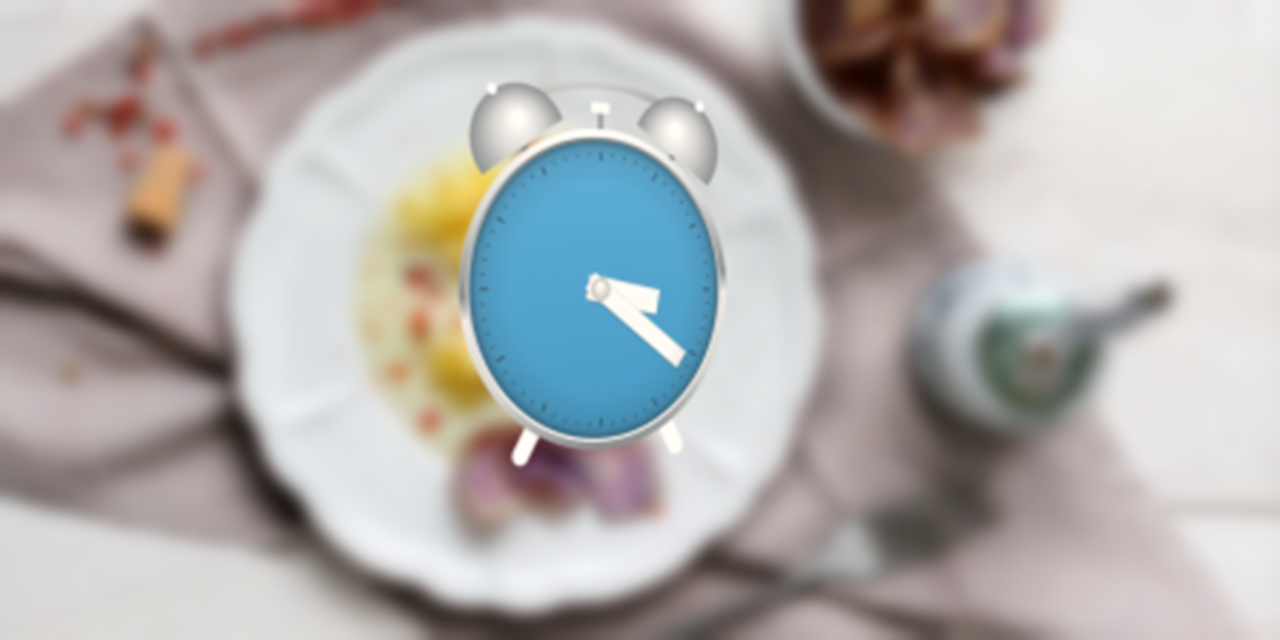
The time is 3:21
